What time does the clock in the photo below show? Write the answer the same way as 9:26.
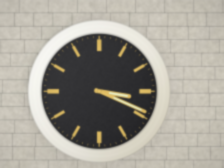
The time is 3:19
